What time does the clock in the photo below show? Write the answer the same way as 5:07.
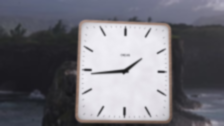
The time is 1:44
